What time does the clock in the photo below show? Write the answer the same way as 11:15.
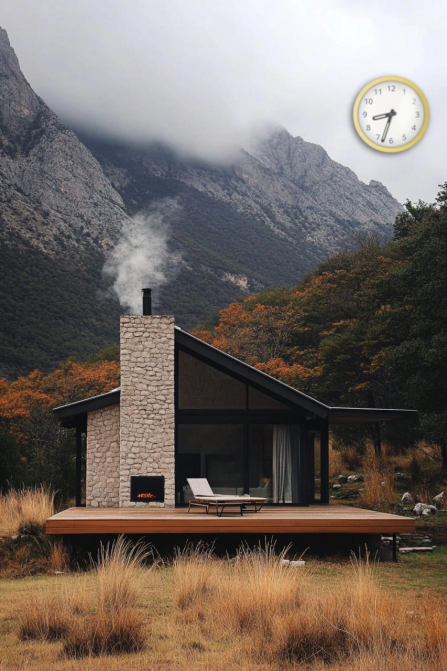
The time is 8:33
